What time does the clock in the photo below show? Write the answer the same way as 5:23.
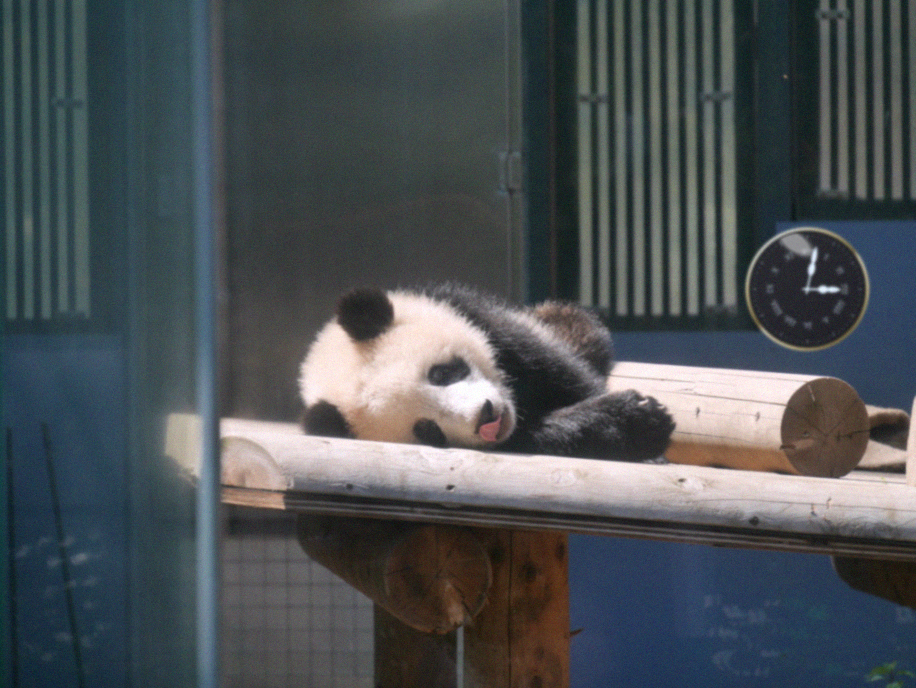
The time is 3:02
